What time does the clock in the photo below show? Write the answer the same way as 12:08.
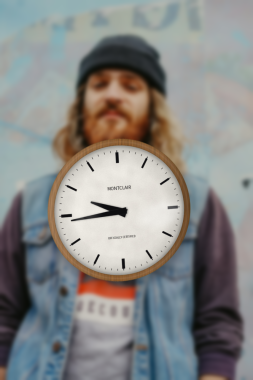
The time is 9:44
